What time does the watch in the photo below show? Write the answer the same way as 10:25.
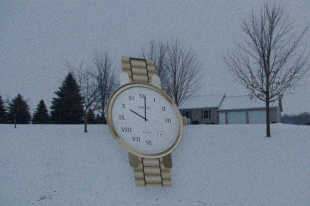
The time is 10:01
